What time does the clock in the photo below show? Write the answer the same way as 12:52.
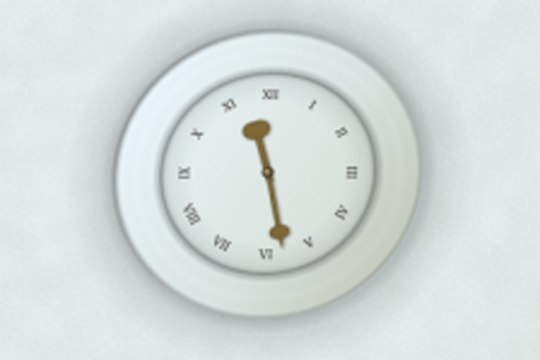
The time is 11:28
